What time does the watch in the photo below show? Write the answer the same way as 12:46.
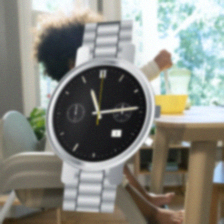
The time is 11:14
